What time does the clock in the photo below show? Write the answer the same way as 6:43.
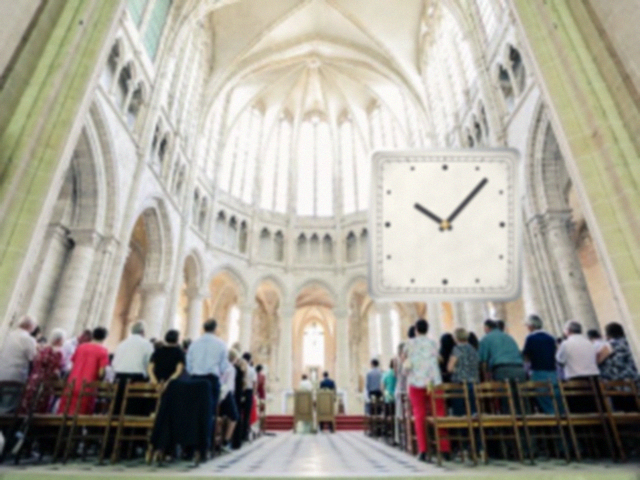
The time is 10:07
